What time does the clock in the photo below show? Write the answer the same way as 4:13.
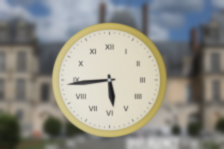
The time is 5:44
